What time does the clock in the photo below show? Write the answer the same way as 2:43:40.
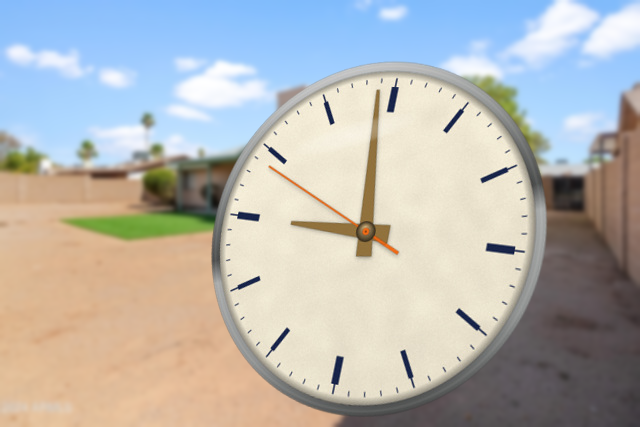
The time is 8:58:49
